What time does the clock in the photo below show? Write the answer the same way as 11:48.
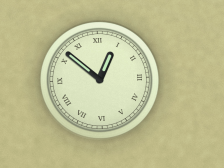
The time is 12:52
